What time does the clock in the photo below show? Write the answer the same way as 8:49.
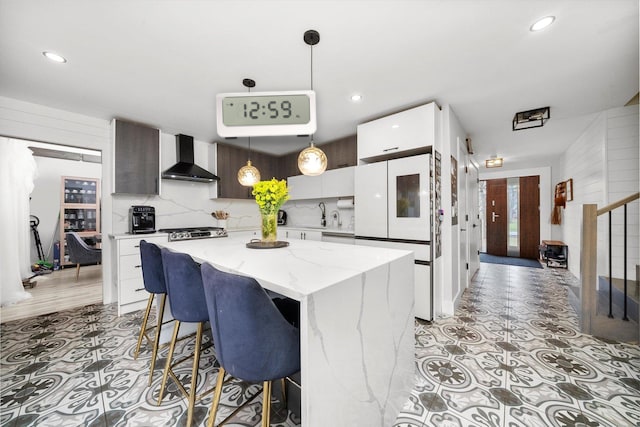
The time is 12:59
